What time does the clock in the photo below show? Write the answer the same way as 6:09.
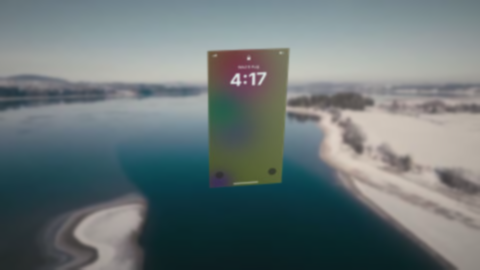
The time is 4:17
